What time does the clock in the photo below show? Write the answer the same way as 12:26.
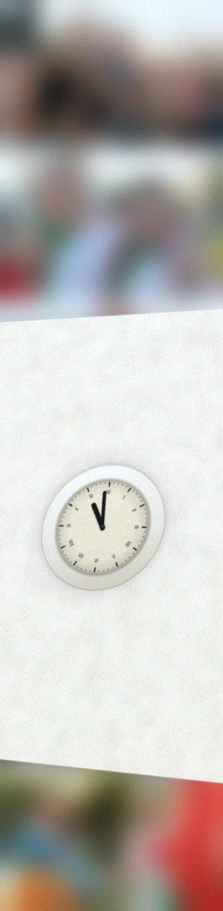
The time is 10:59
